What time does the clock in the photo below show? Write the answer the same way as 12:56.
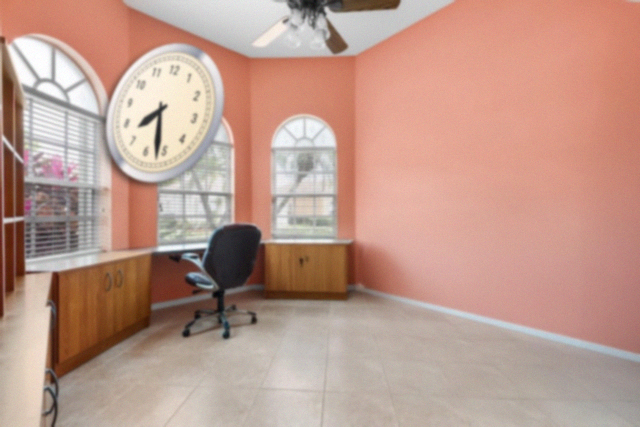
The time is 7:27
